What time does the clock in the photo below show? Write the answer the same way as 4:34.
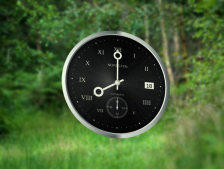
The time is 8:00
